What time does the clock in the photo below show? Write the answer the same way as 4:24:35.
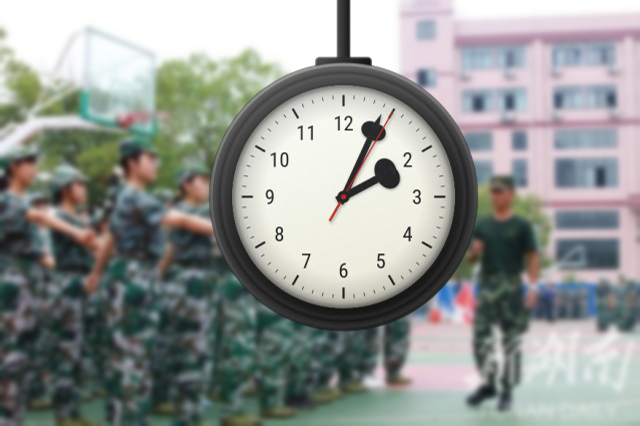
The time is 2:04:05
